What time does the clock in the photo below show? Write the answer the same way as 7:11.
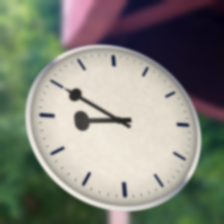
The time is 8:50
